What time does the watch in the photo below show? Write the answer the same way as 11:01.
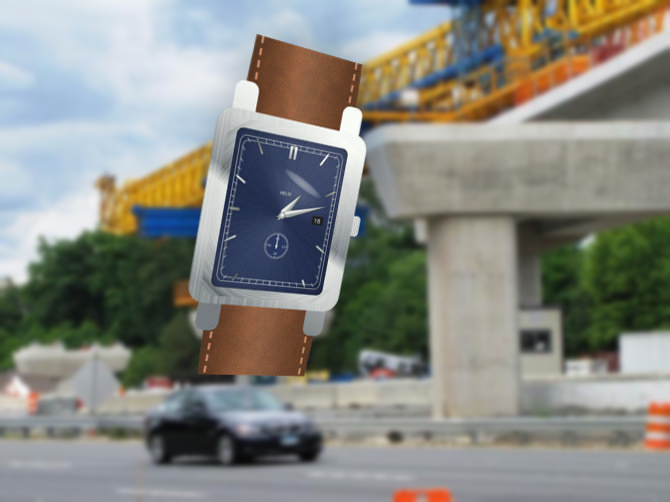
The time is 1:12
